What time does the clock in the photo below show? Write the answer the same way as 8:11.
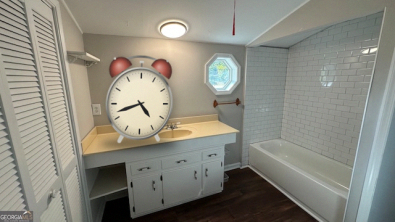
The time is 4:42
